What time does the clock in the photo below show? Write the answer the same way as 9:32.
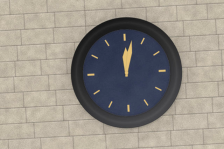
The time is 12:02
